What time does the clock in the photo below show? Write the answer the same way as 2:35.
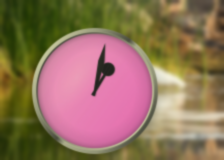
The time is 1:02
